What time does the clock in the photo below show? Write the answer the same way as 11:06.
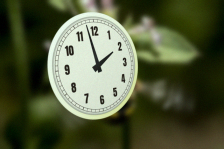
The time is 1:58
